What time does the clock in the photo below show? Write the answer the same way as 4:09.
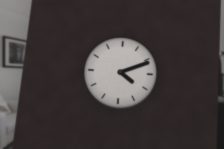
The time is 4:11
